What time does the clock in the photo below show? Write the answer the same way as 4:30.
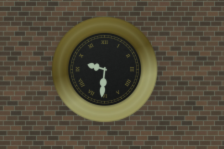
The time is 9:31
